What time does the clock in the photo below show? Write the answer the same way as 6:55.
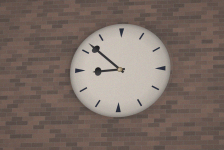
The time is 8:52
